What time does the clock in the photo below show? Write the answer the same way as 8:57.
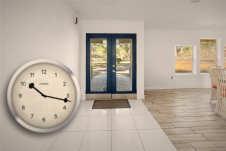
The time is 10:17
